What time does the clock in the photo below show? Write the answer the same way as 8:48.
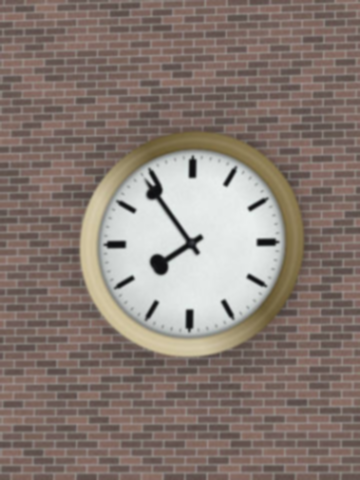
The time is 7:54
